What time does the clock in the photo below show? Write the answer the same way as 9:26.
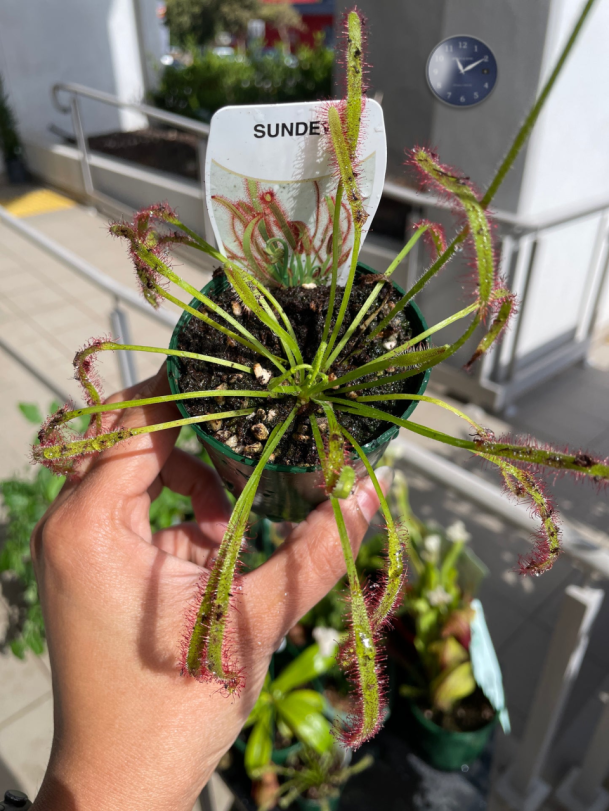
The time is 11:10
